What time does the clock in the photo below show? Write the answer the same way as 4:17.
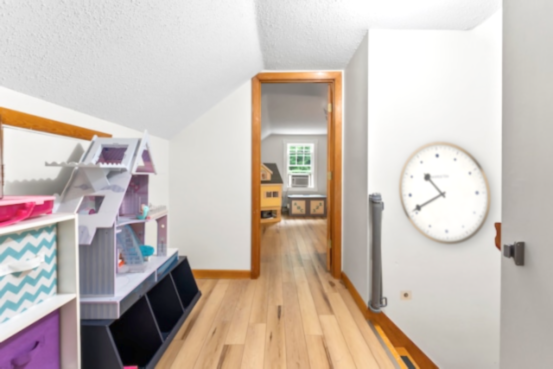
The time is 10:41
